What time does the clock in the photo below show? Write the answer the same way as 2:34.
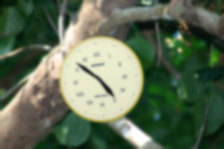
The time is 4:52
